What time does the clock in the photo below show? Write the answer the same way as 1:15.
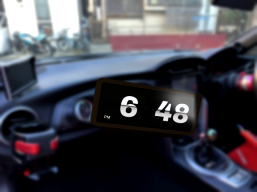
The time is 6:48
